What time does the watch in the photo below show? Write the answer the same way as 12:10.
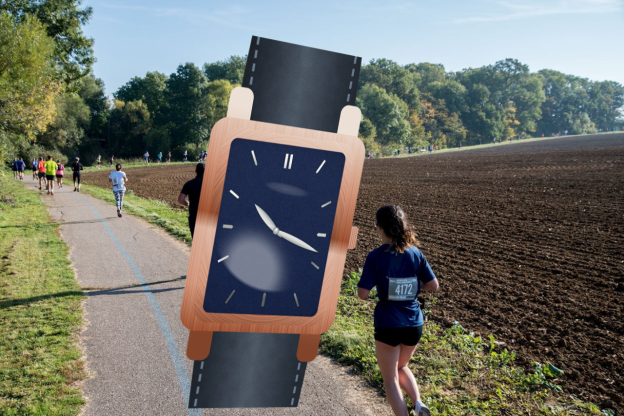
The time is 10:18
